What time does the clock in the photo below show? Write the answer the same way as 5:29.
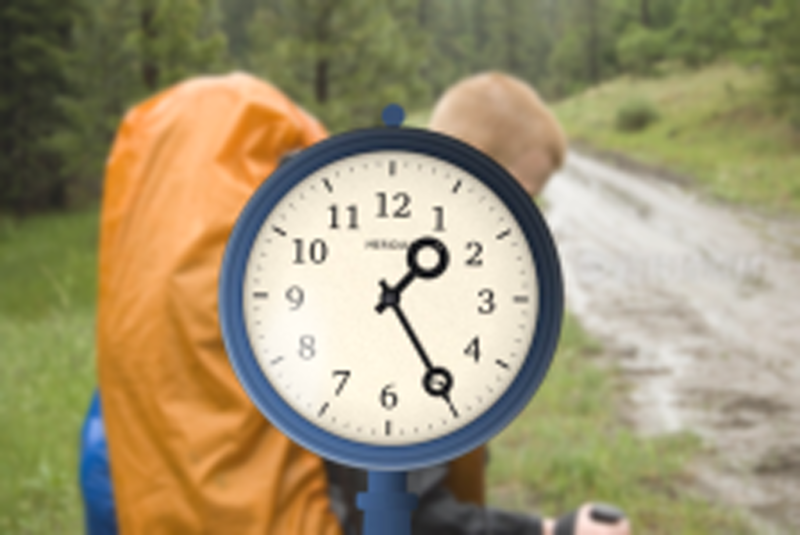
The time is 1:25
